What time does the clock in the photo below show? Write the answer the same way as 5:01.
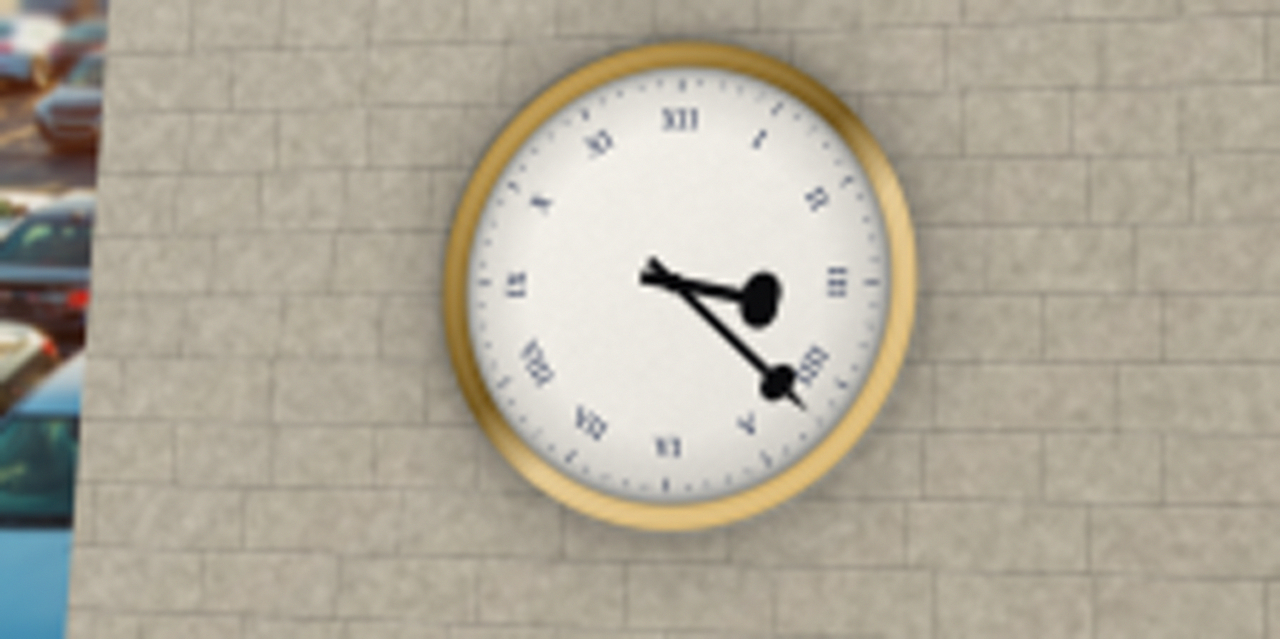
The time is 3:22
